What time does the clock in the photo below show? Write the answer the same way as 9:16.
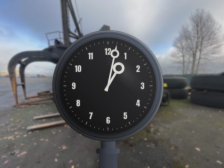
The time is 1:02
